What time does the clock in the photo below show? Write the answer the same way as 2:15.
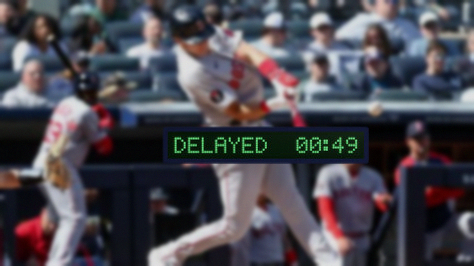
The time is 0:49
